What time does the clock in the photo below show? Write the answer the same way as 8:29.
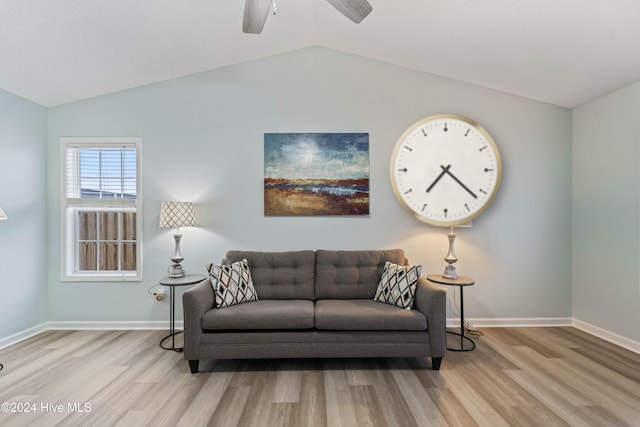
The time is 7:22
